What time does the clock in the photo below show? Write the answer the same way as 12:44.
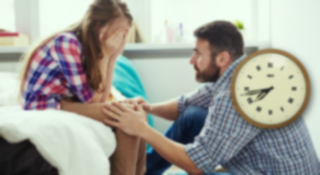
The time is 7:43
